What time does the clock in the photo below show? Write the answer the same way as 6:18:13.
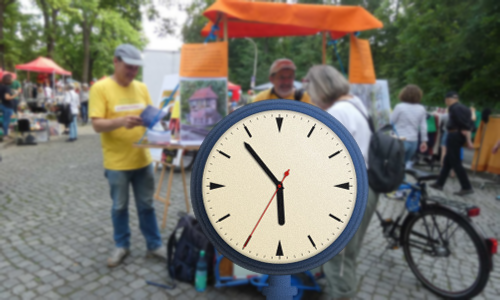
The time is 5:53:35
